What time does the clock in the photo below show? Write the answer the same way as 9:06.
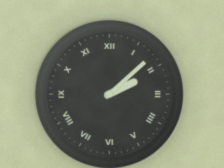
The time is 2:08
